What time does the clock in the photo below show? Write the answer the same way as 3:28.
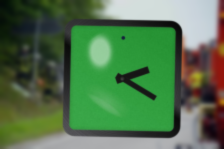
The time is 2:20
